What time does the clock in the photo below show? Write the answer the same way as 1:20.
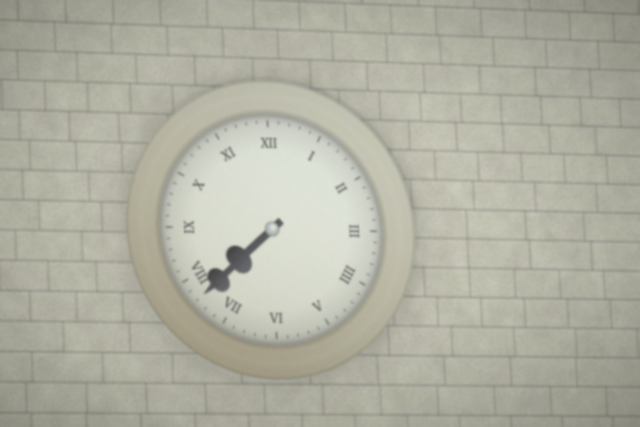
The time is 7:38
